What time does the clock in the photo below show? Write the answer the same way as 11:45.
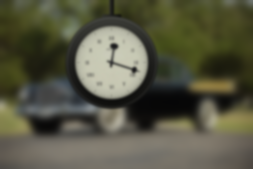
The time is 12:18
